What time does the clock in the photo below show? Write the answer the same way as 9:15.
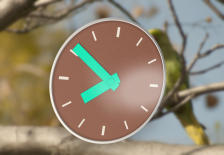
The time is 7:51
